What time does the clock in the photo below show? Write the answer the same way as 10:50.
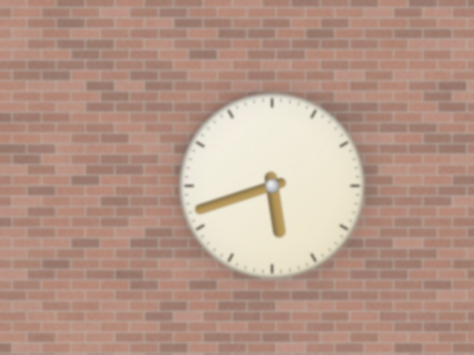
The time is 5:42
